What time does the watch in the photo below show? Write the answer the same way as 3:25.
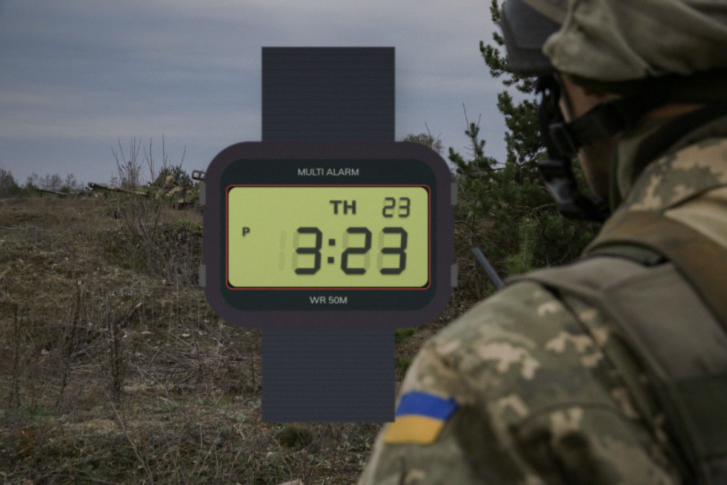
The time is 3:23
